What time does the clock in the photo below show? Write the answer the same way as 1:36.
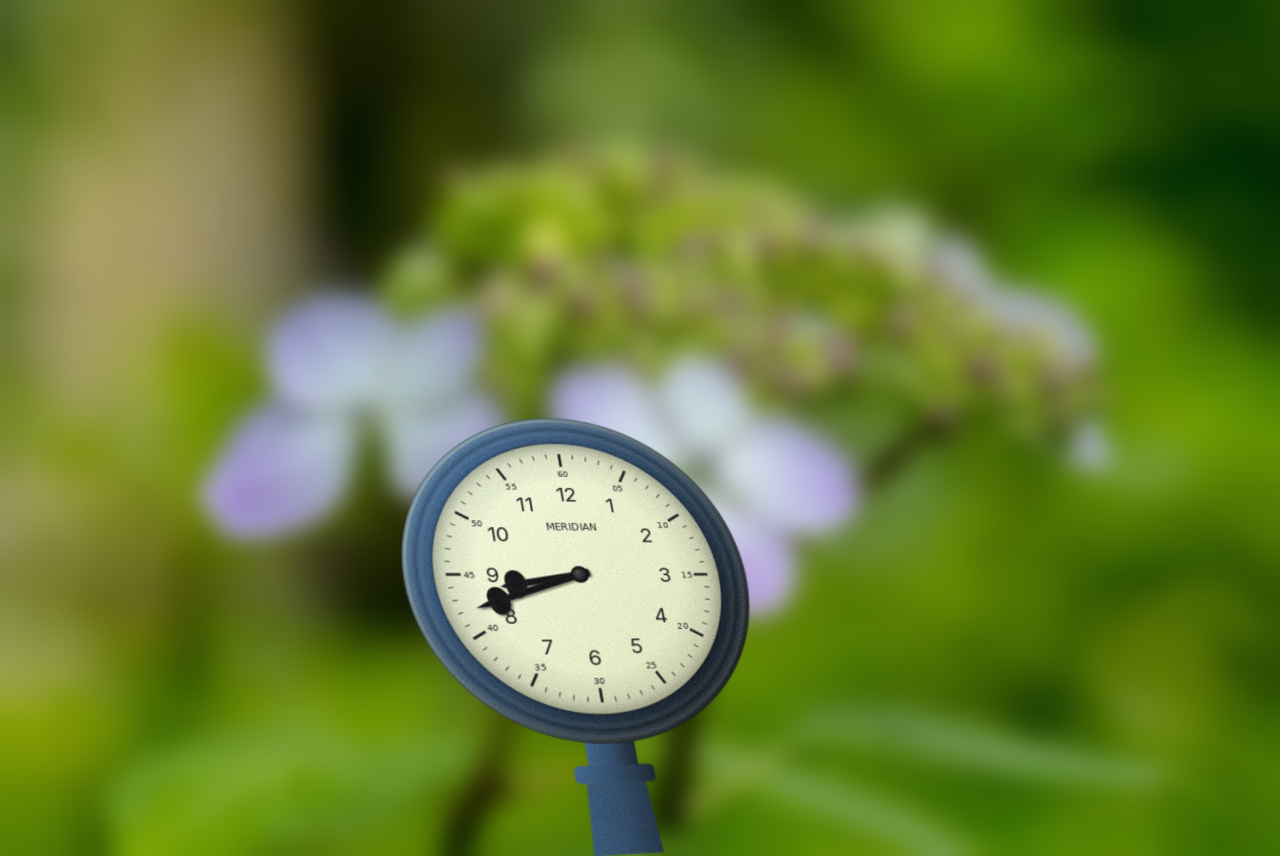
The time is 8:42
